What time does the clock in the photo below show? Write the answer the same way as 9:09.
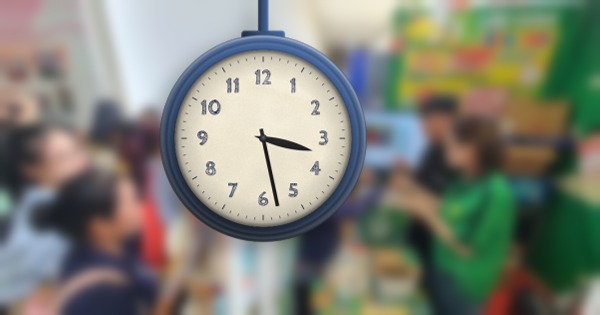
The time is 3:28
